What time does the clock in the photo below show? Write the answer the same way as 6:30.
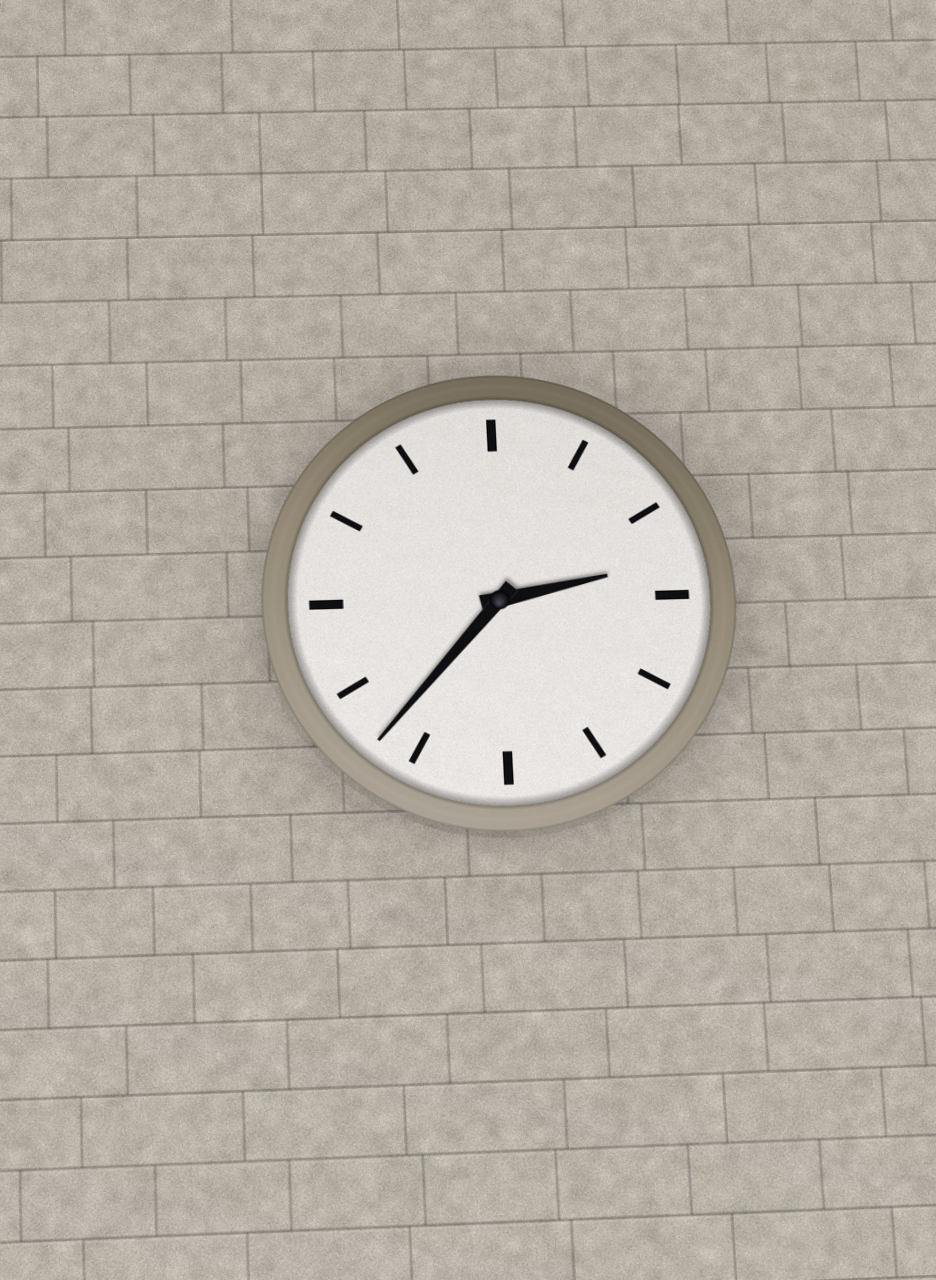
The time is 2:37
